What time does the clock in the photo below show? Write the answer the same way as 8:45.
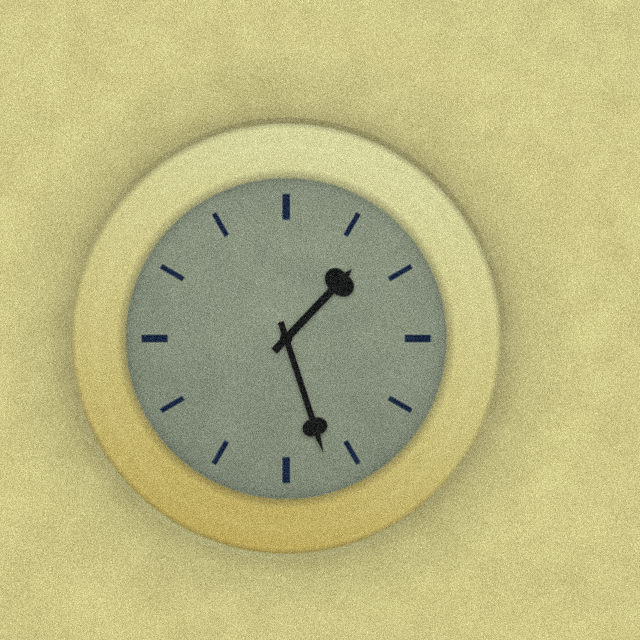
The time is 1:27
